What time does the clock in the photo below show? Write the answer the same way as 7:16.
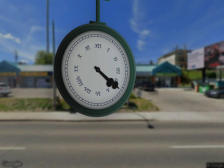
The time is 4:21
